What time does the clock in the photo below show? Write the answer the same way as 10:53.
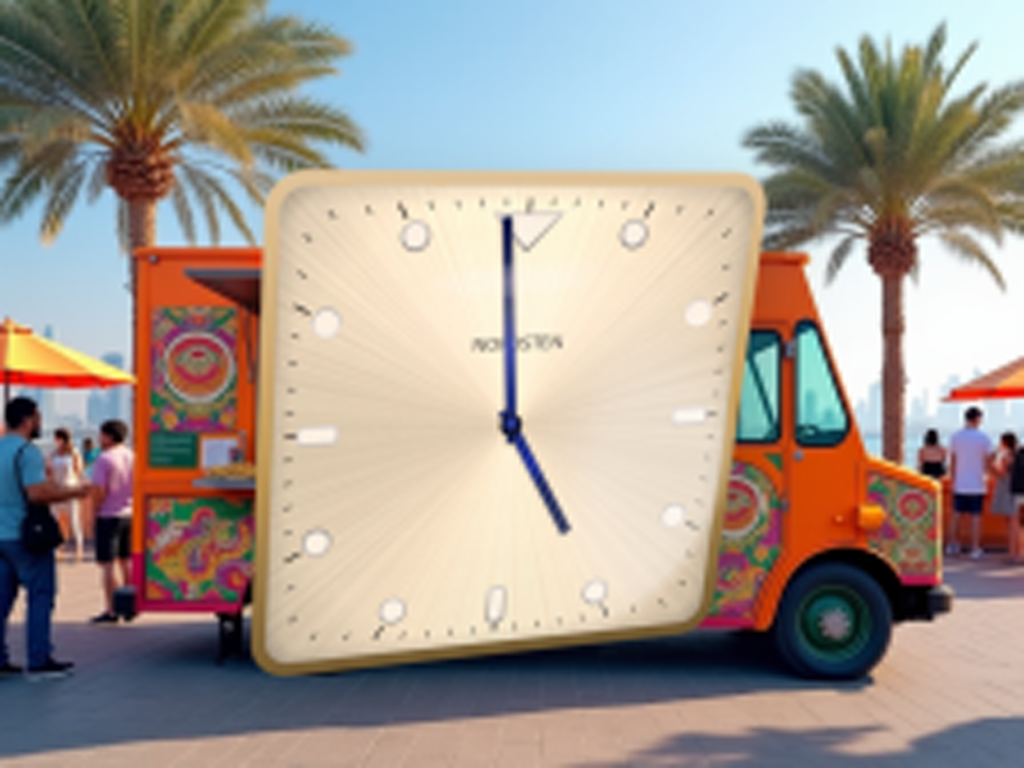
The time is 4:59
